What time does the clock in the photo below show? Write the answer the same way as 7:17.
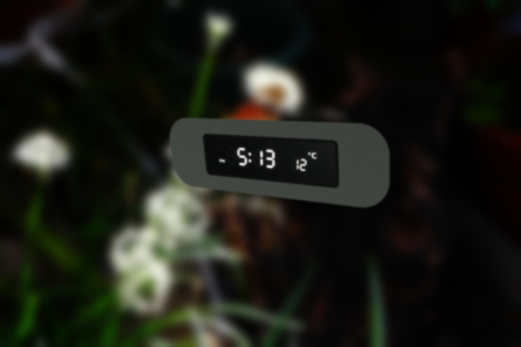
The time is 5:13
